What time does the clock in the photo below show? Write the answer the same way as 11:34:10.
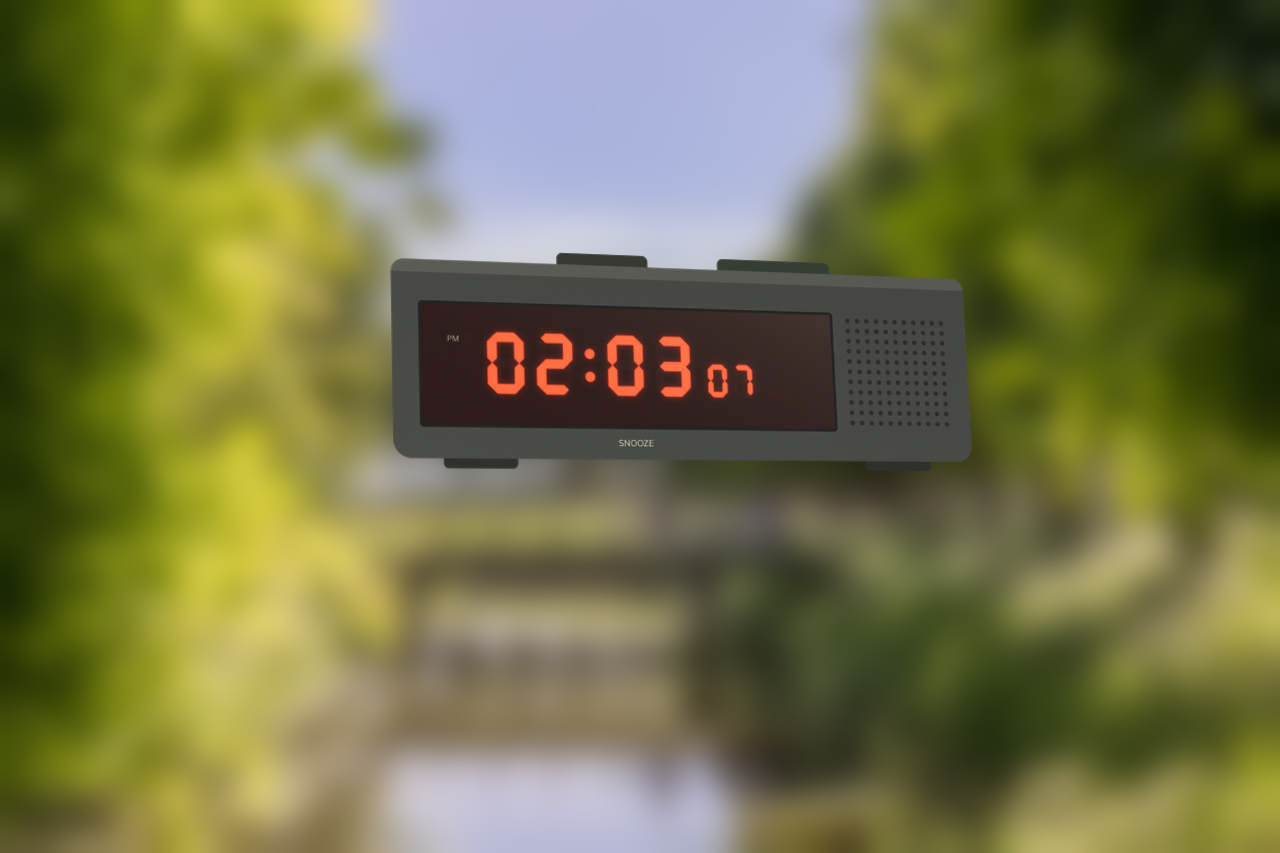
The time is 2:03:07
